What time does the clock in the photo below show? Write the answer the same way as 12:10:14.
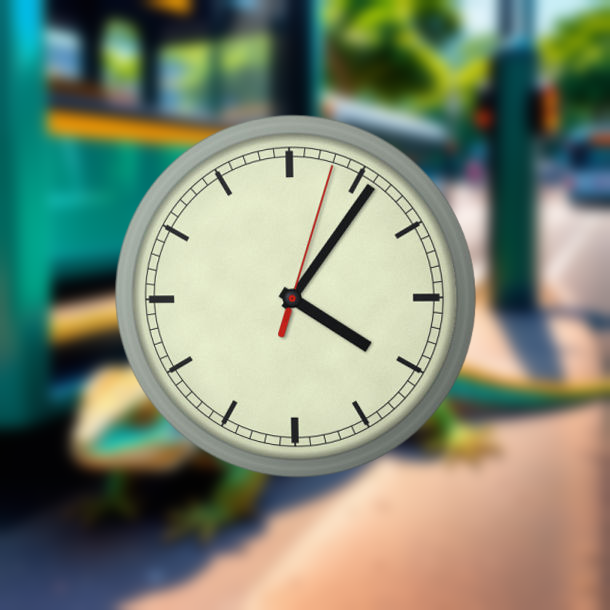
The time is 4:06:03
